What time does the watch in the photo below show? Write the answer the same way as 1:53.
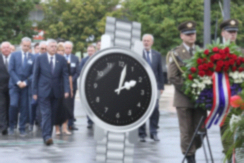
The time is 2:02
